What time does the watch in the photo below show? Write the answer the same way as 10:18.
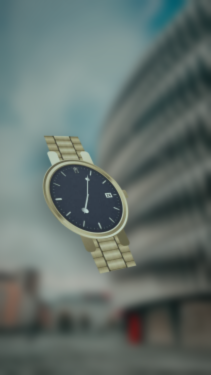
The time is 7:04
